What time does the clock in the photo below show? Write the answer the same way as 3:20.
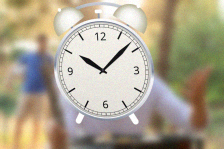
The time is 10:08
